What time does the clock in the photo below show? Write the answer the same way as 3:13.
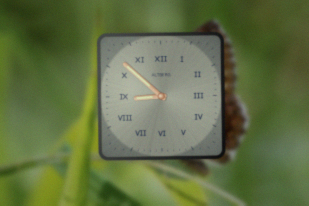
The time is 8:52
